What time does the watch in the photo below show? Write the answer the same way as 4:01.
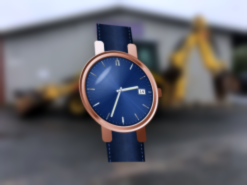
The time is 2:34
